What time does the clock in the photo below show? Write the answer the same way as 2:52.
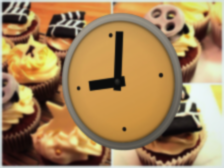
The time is 9:02
